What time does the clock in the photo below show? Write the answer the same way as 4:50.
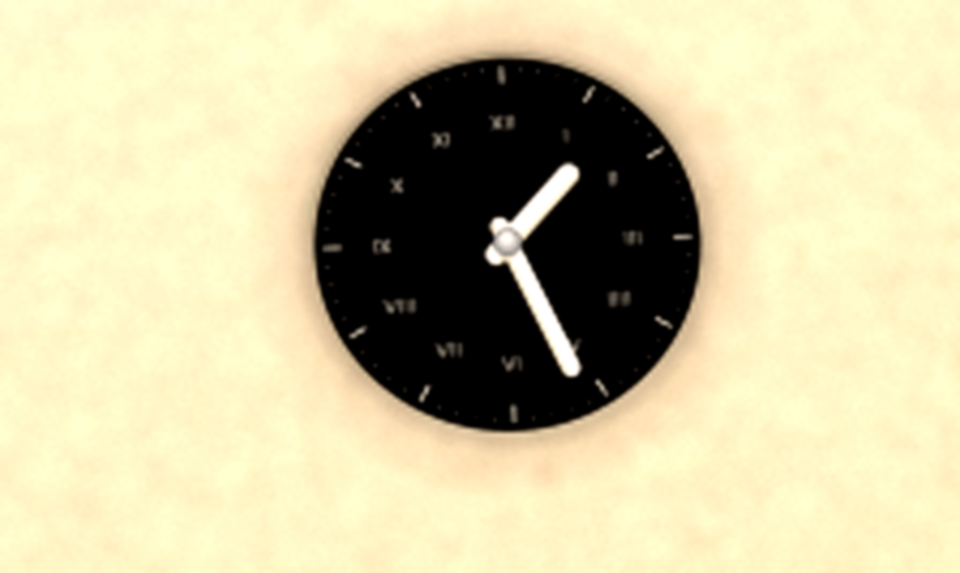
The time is 1:26
